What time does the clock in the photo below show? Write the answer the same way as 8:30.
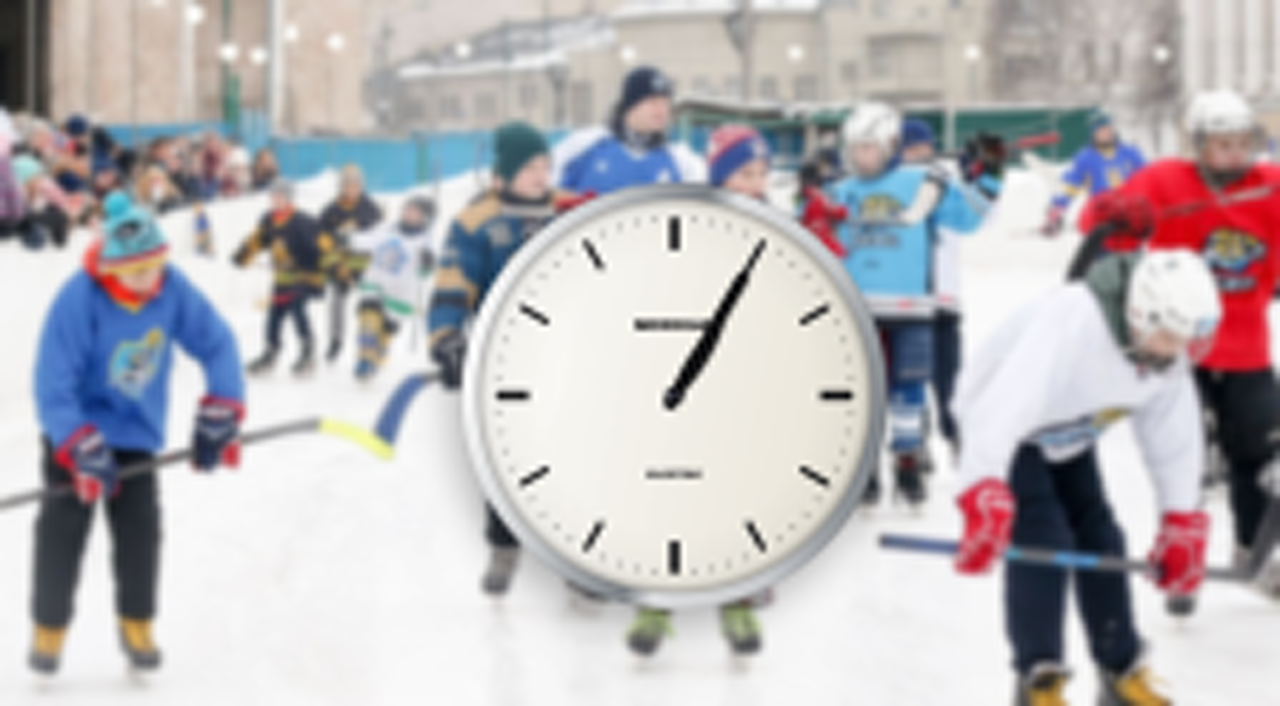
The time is 1:05
